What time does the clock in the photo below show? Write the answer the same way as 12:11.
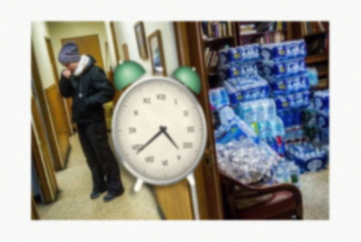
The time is 4:39
